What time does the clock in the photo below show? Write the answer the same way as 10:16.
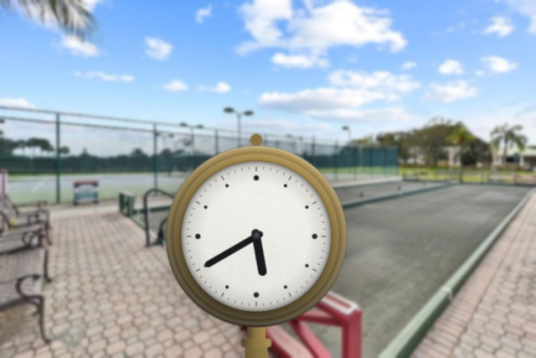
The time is 5:40
